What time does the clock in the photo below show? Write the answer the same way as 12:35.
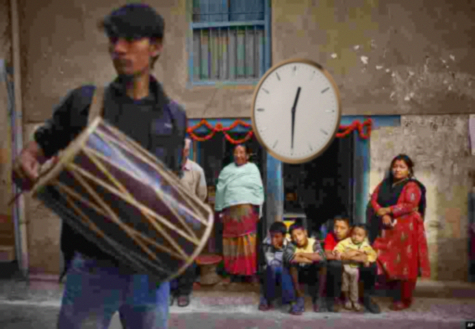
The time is 12:30
